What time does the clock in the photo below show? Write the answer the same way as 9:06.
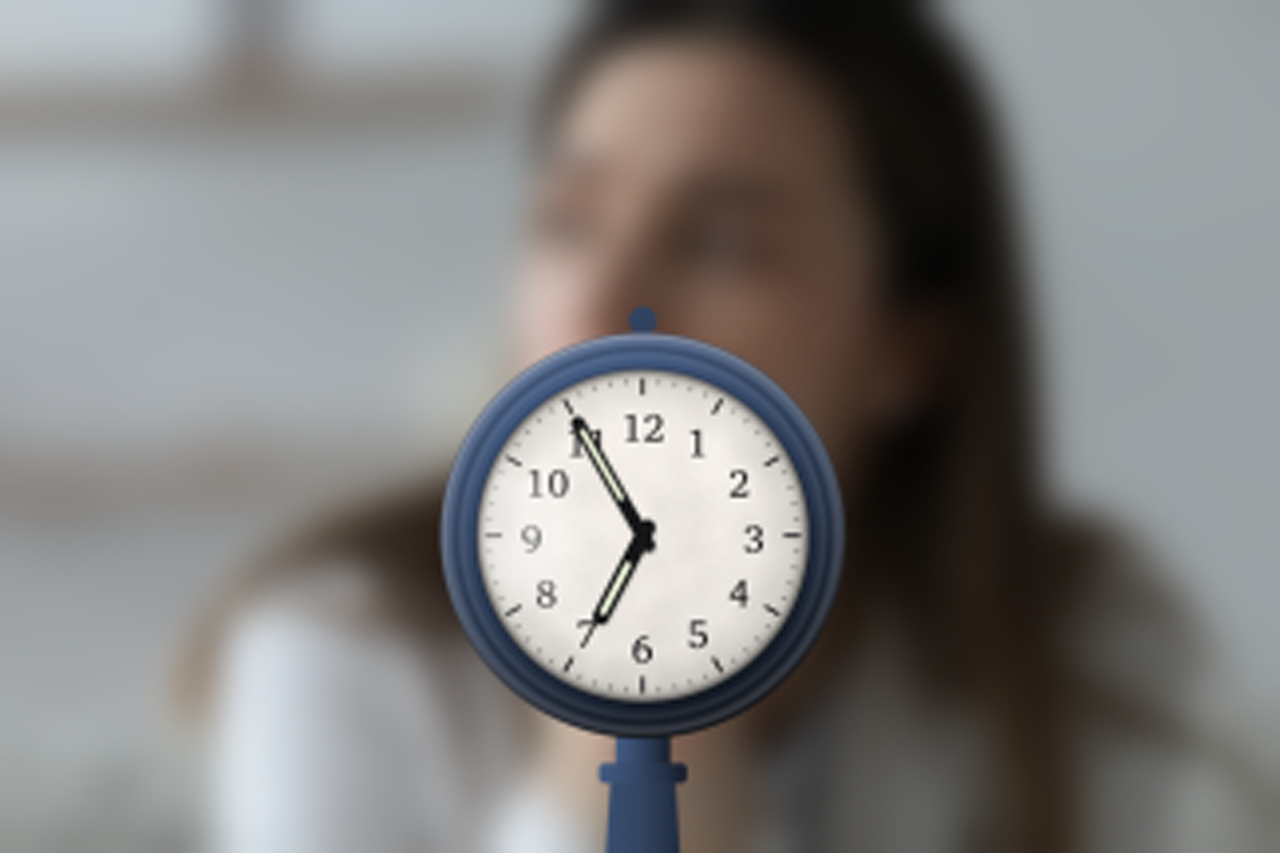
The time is 6:55
